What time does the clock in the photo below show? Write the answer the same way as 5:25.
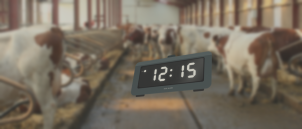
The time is 12:15
